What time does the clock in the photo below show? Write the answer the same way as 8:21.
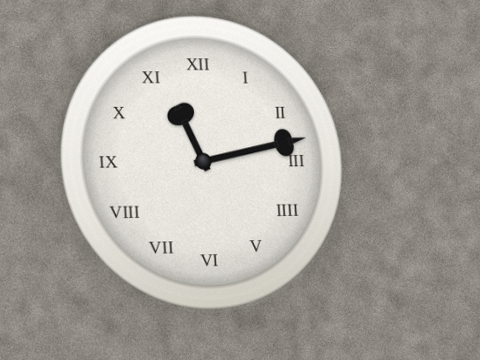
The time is 11:13
